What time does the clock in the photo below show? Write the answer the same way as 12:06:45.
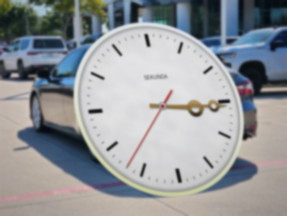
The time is 3:15:37
